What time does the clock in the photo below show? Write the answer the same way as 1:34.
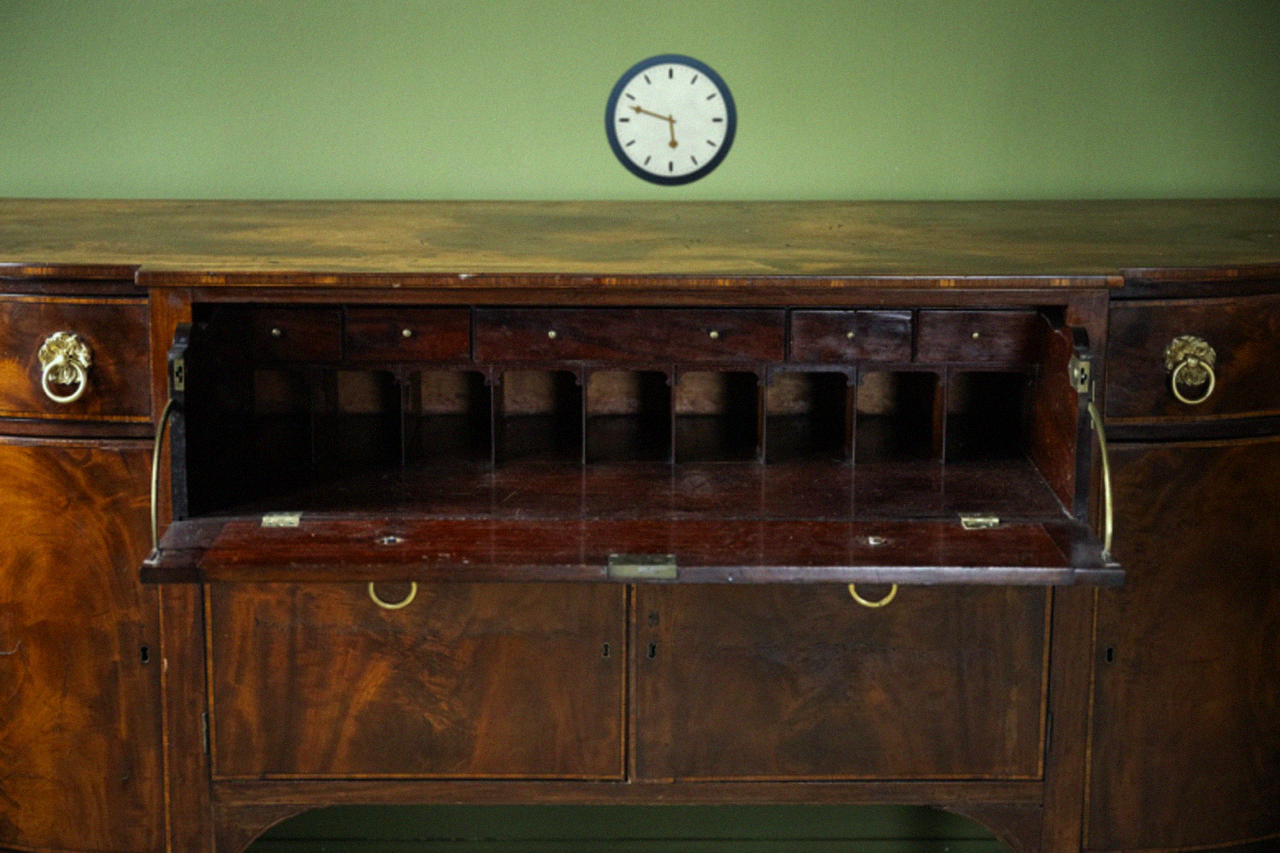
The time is 5:48
